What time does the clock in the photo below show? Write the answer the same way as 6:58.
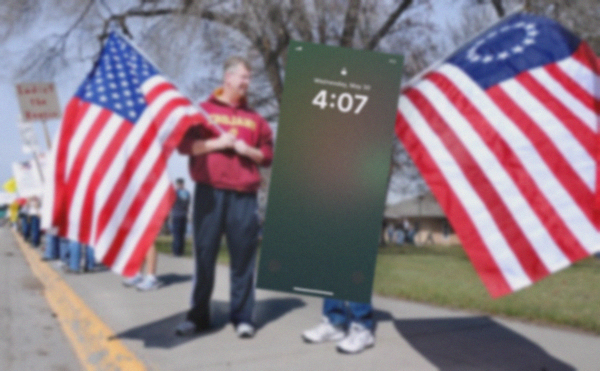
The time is 4:07
